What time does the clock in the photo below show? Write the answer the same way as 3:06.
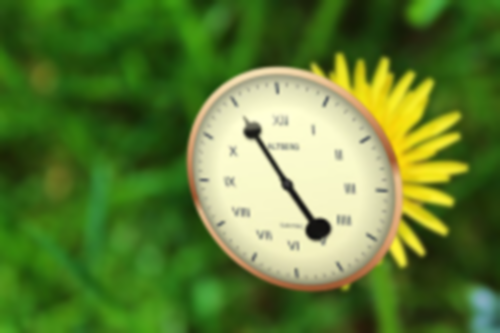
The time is 4:55
